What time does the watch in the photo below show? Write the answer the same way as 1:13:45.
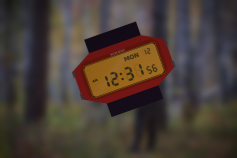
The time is 12:31:56
